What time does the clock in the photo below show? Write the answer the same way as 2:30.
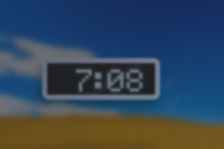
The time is 7:08
